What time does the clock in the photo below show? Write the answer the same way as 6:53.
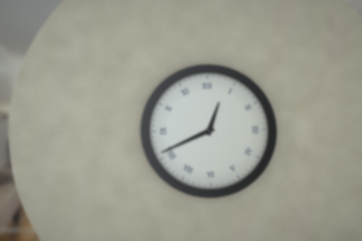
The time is 12:41
